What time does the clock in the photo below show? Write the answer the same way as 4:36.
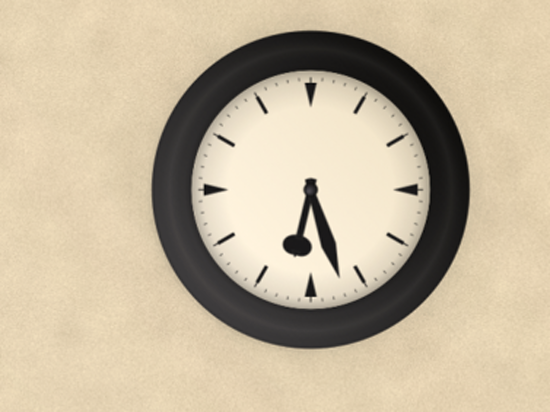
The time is 6:27
